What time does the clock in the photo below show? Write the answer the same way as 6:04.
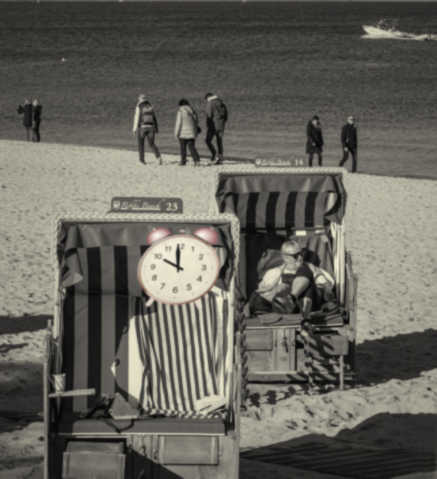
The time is 9:59
